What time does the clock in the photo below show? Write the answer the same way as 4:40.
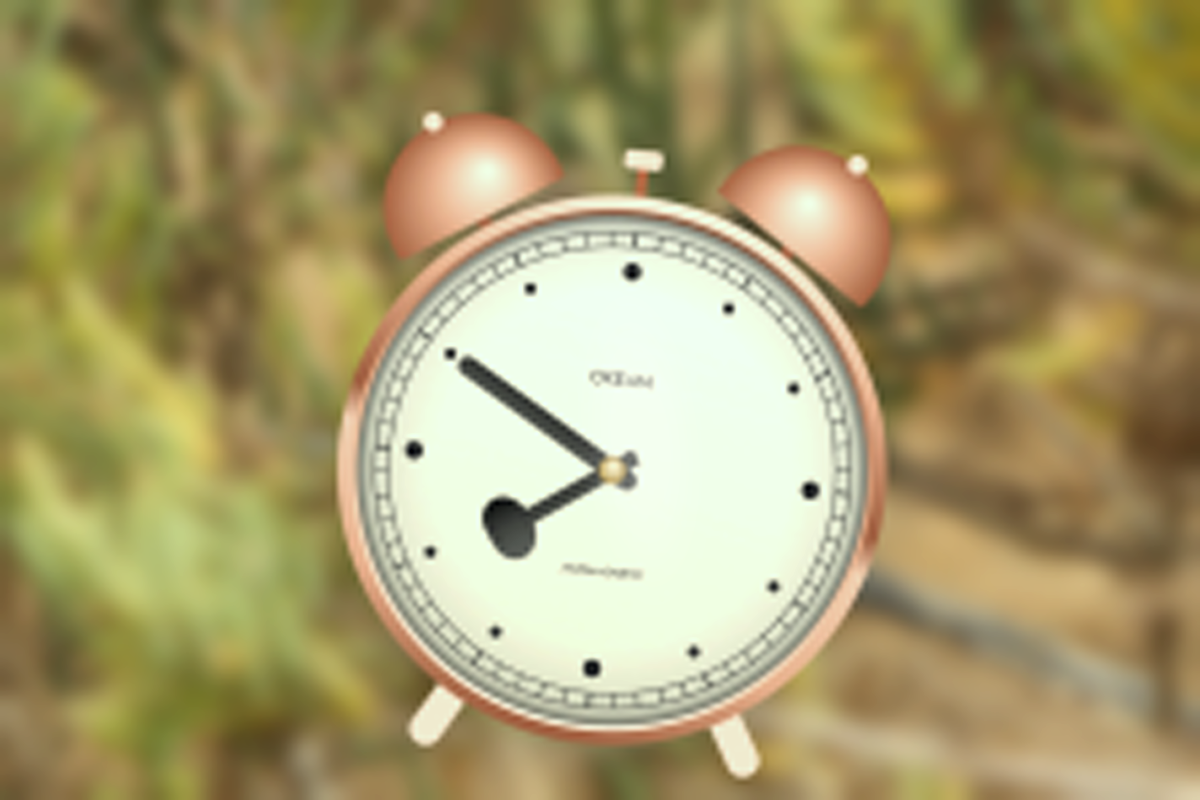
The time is 7:50
